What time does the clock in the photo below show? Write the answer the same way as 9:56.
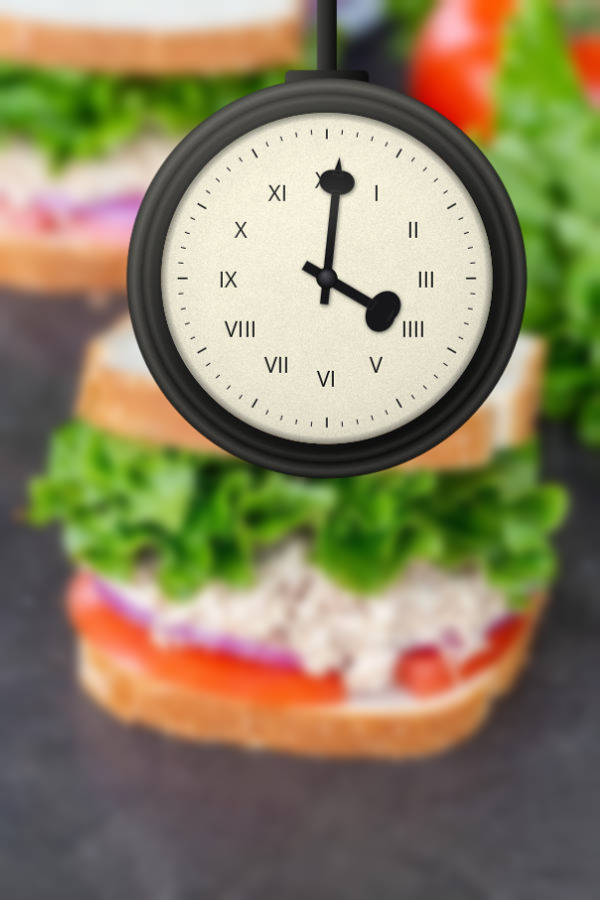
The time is 4:01
